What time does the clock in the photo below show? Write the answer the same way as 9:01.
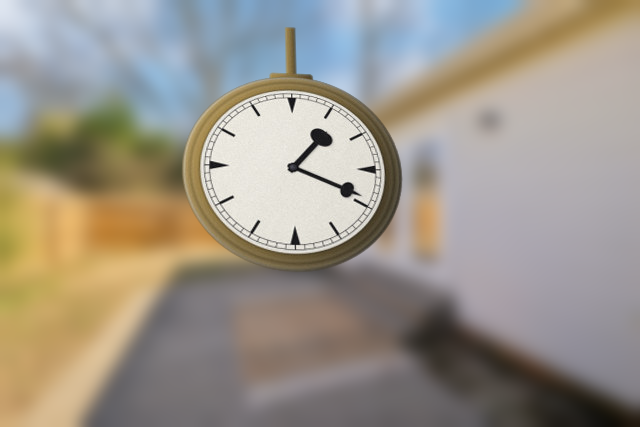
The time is 1:19
